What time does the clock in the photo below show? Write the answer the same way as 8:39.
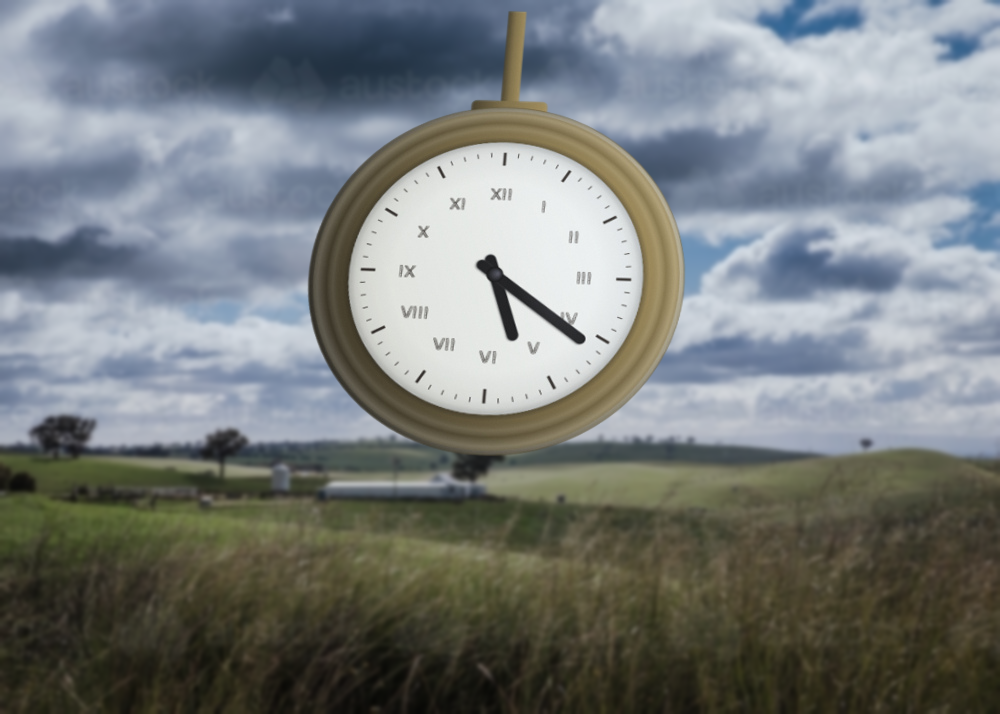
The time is 5:21
